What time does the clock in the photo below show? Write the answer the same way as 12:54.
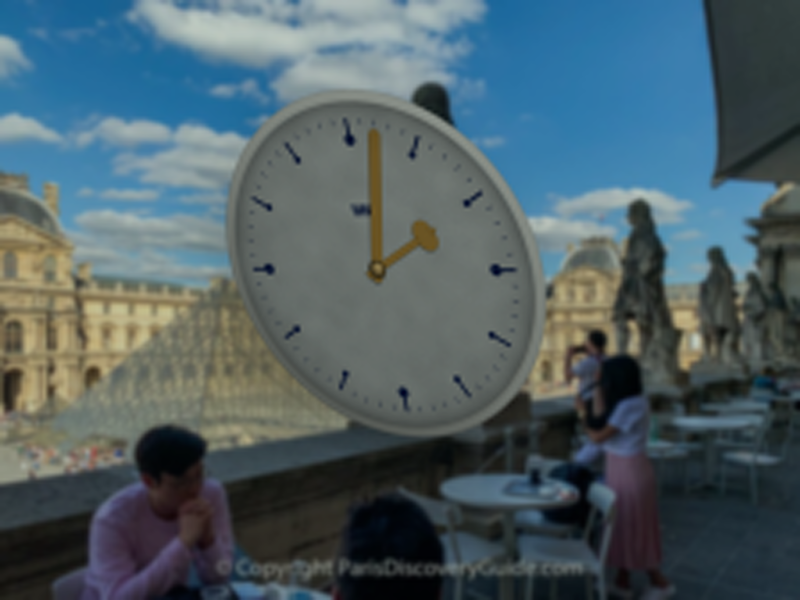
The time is 2:02
